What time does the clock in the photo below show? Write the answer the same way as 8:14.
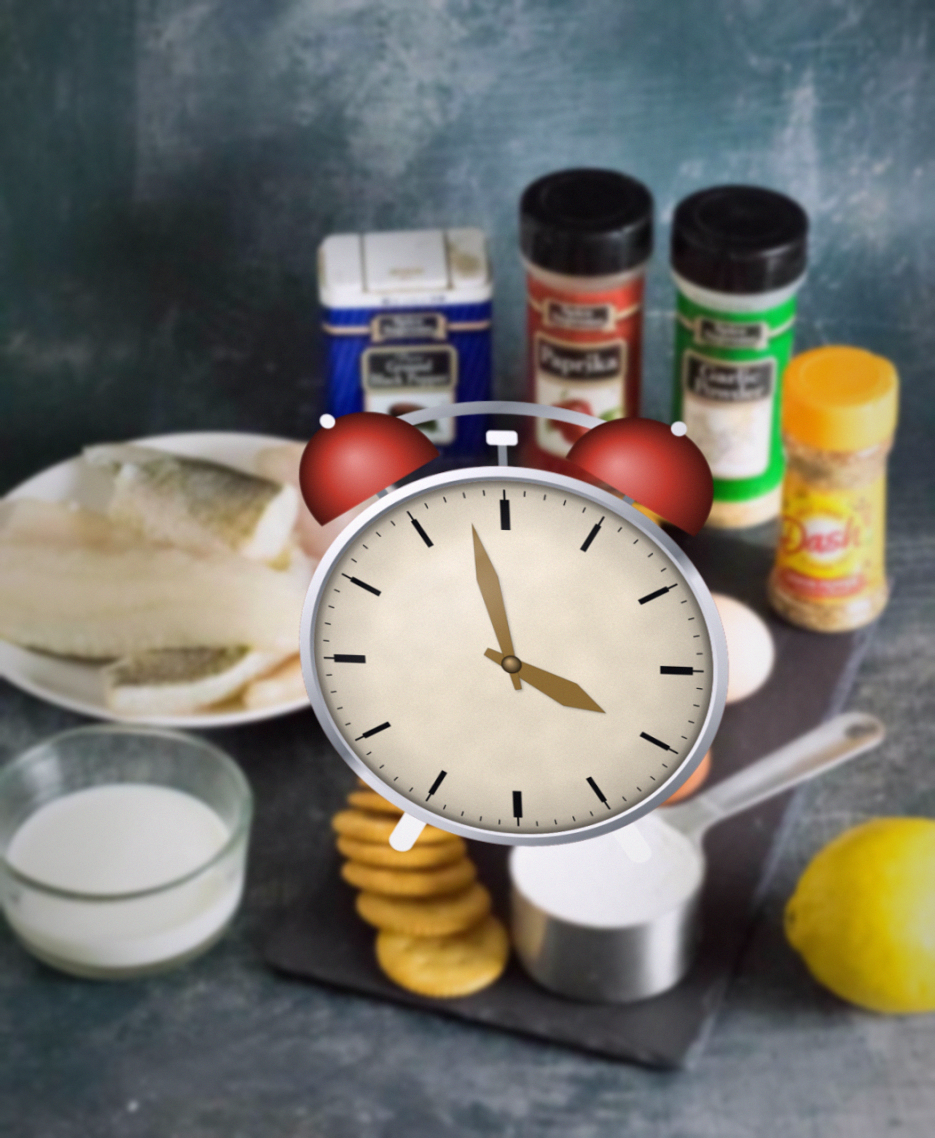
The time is 3:58
